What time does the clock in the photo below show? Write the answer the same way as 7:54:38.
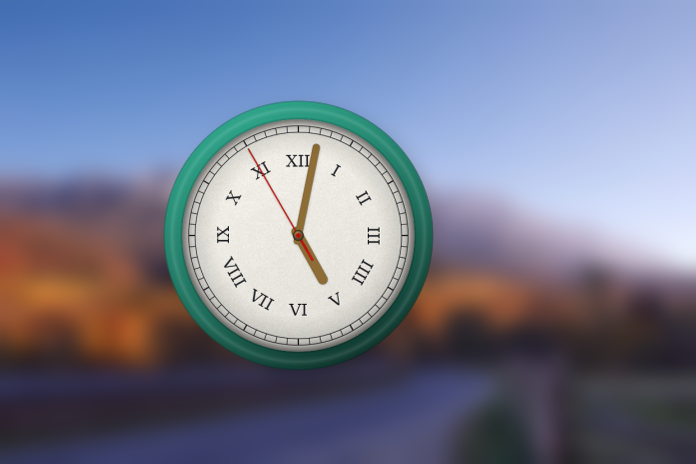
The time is 5:01:55
